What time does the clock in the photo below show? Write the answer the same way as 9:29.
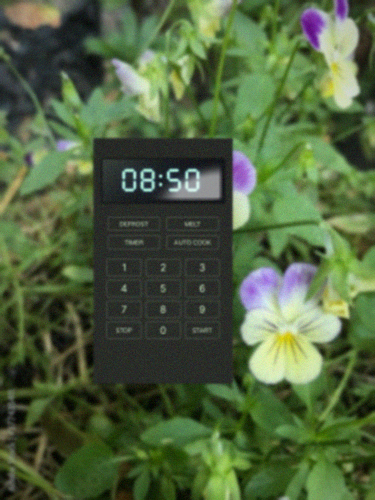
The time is 8:50
